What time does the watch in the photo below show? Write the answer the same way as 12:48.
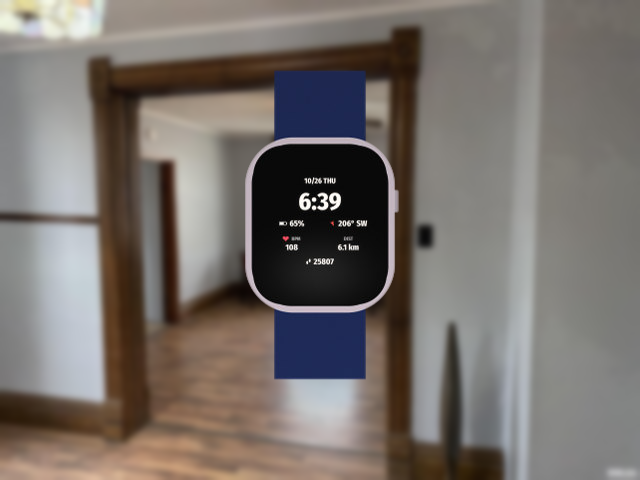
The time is 6:39
